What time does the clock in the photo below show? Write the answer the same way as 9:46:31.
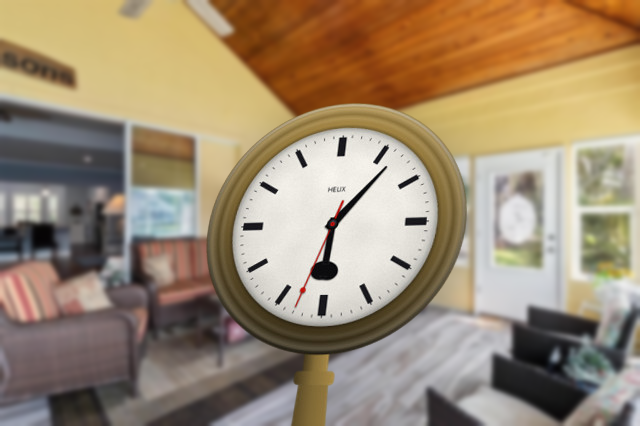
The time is 6:06:33
